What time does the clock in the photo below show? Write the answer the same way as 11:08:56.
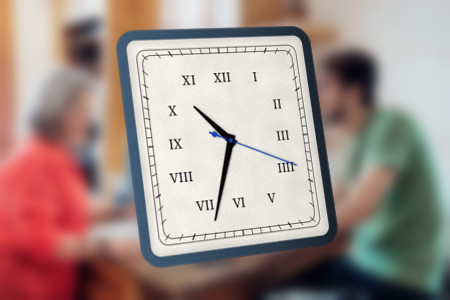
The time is 10:33:19
